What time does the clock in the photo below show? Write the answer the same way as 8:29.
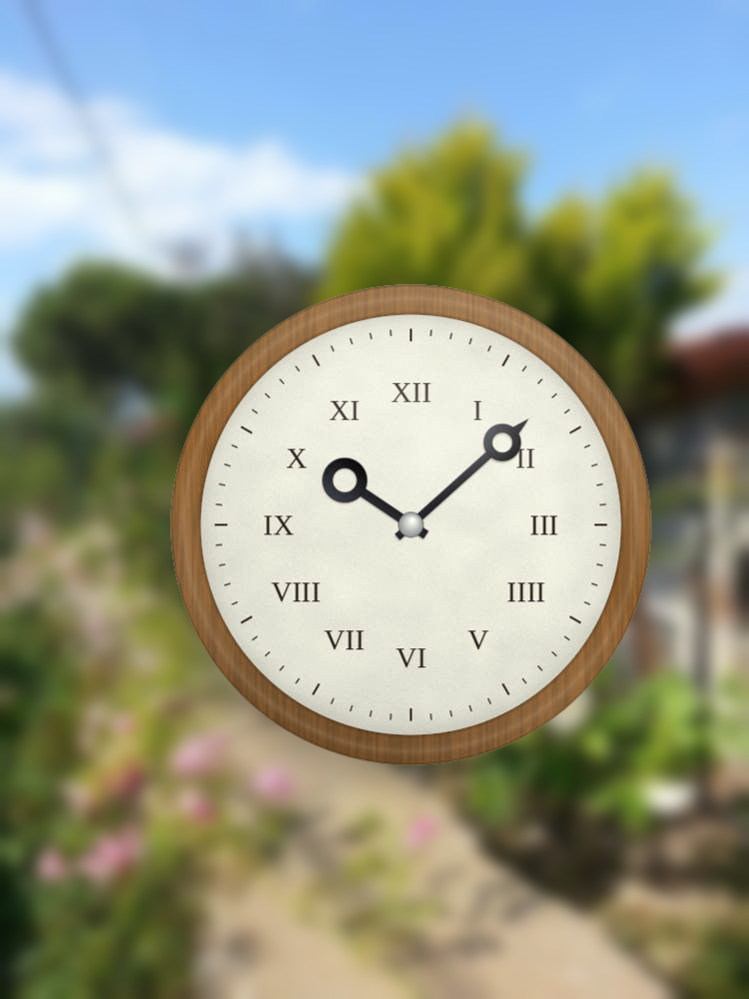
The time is 10:08
